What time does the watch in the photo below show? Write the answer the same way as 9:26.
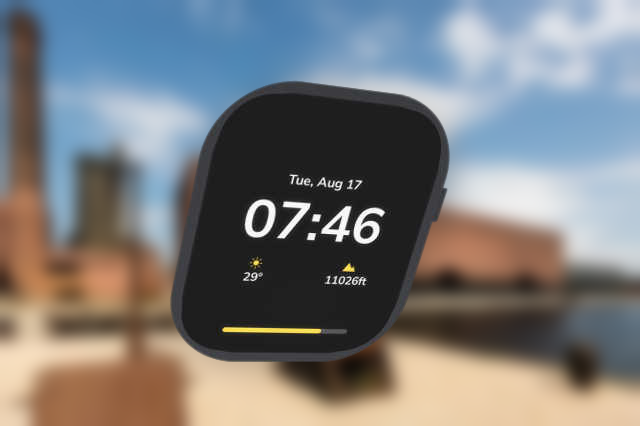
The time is 7:46
